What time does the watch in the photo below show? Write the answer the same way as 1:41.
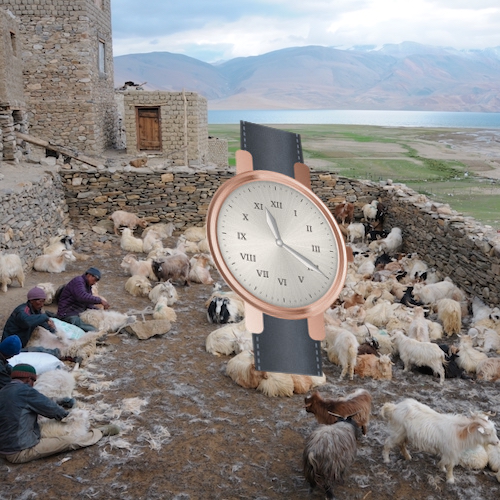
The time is 11:20
